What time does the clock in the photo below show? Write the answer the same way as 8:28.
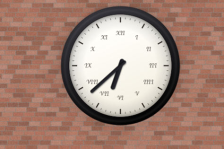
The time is 6:38
